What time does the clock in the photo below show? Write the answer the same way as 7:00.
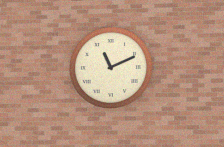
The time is 11:11
